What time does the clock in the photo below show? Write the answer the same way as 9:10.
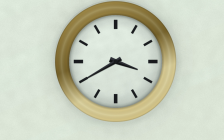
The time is 3:40
